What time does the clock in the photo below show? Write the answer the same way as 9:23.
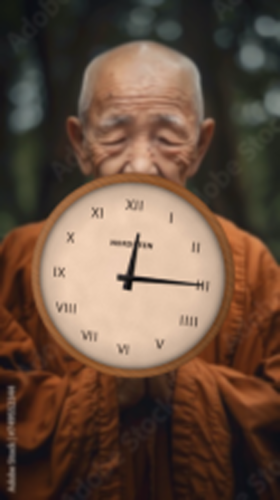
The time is 12:15
